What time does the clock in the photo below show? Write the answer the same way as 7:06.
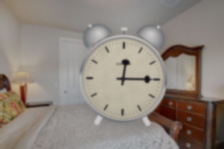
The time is 12:15
